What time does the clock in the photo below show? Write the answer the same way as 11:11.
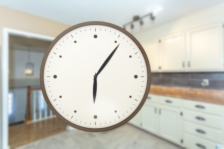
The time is 6:06
